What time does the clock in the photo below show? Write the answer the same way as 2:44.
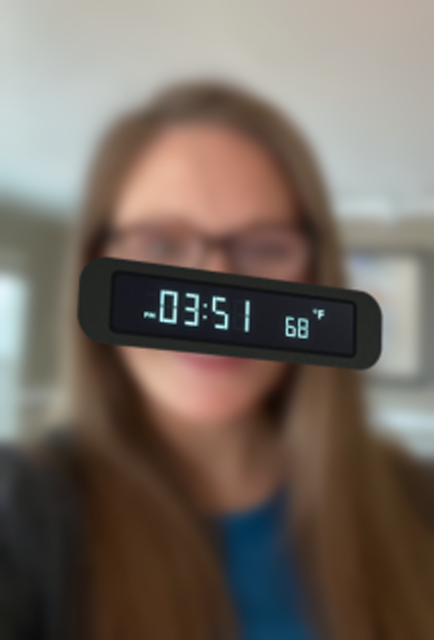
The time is 3:51
